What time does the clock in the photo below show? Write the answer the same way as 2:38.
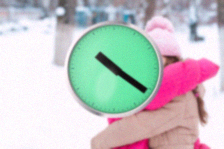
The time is 10:21
